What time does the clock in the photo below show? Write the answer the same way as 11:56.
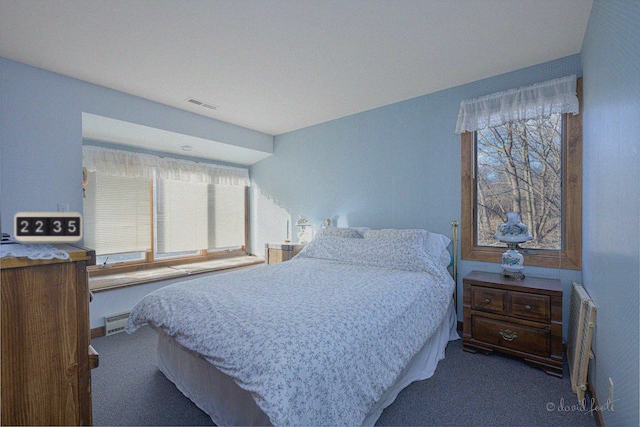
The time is 22:35
